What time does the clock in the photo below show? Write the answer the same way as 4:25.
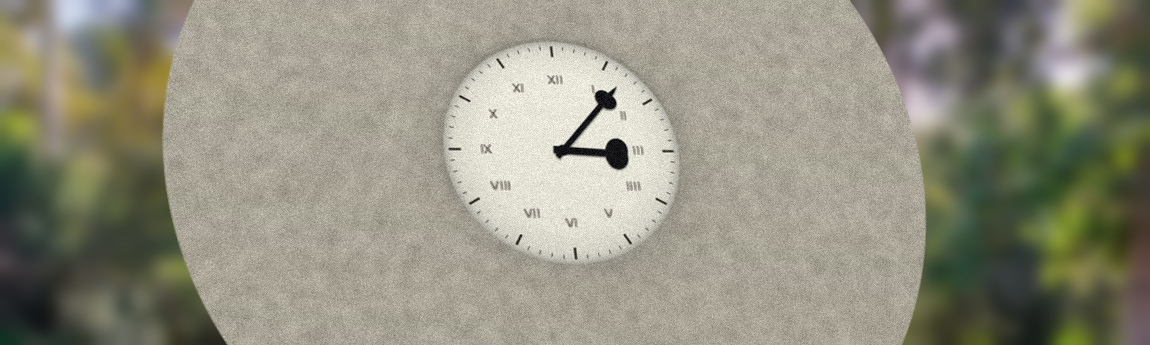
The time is 3:07
